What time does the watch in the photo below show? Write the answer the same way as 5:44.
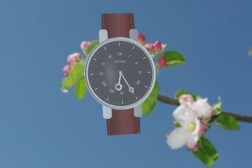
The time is 6:25
